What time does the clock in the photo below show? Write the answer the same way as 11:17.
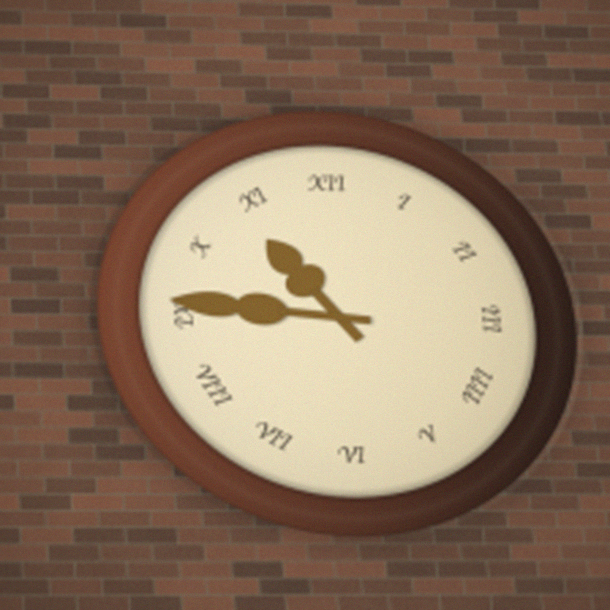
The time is 10:46
